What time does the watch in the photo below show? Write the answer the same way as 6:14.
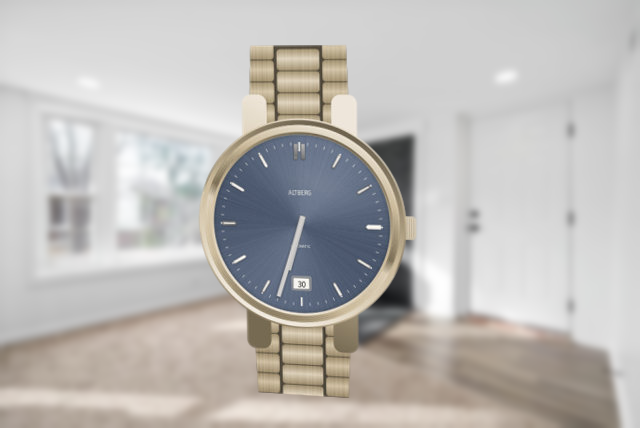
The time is 6:33
